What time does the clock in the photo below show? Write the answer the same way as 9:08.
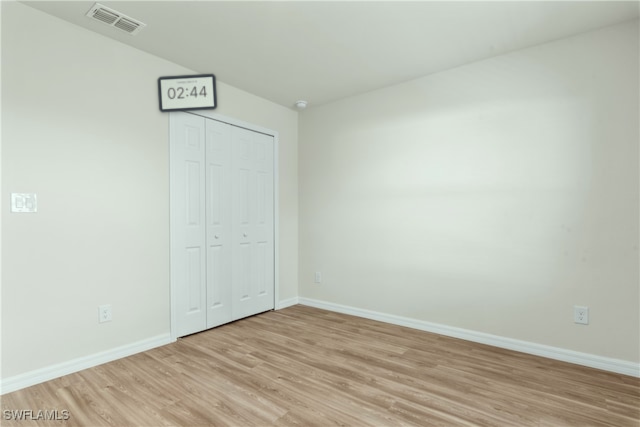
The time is 2:44
